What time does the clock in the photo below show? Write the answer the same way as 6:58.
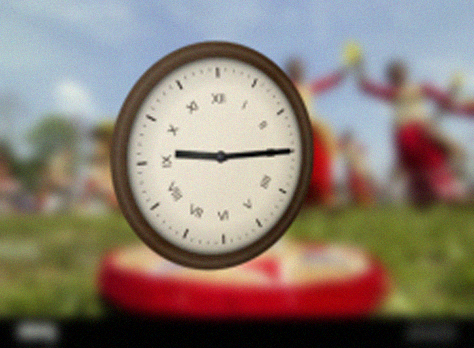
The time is 9:15
